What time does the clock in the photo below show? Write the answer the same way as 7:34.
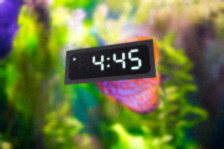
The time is 4:45
